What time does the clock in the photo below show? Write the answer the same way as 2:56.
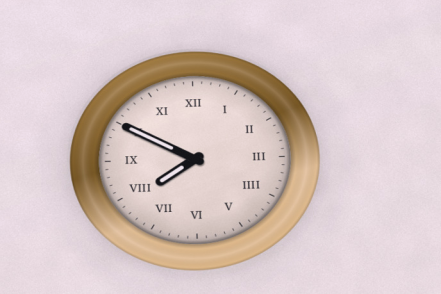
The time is 7:50
